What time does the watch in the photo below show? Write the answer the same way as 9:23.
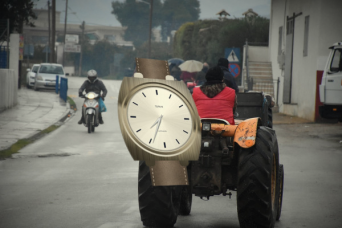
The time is 7:34
